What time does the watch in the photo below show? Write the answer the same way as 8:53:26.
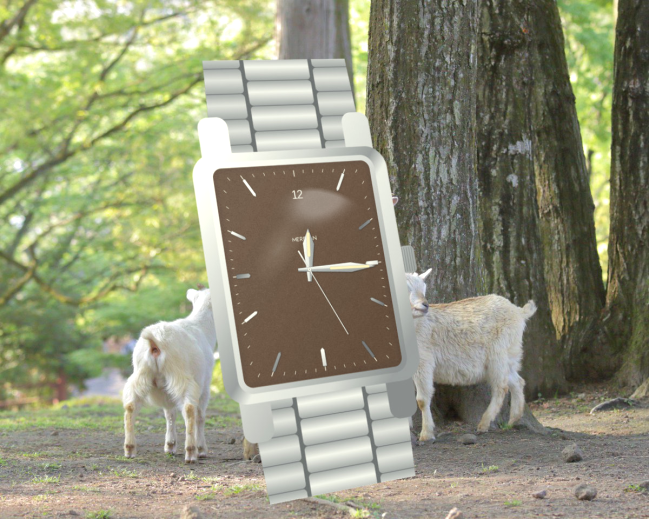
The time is 12:15:26
